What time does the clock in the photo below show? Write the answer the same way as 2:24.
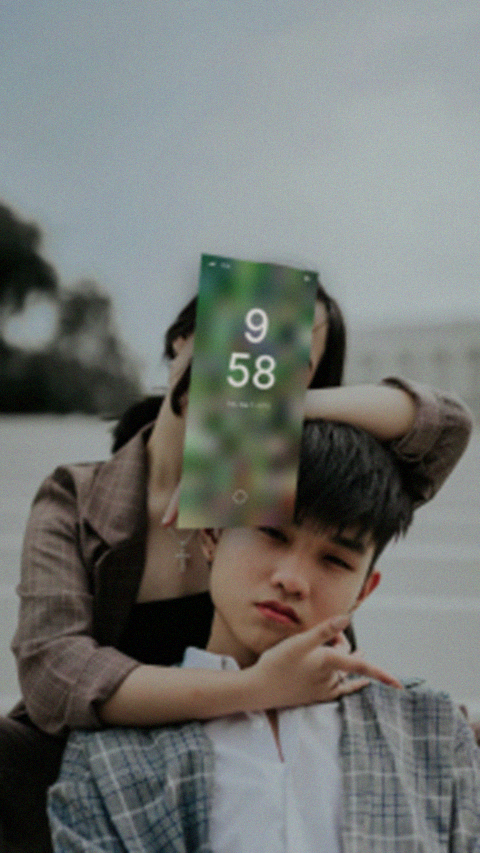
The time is 9:58
